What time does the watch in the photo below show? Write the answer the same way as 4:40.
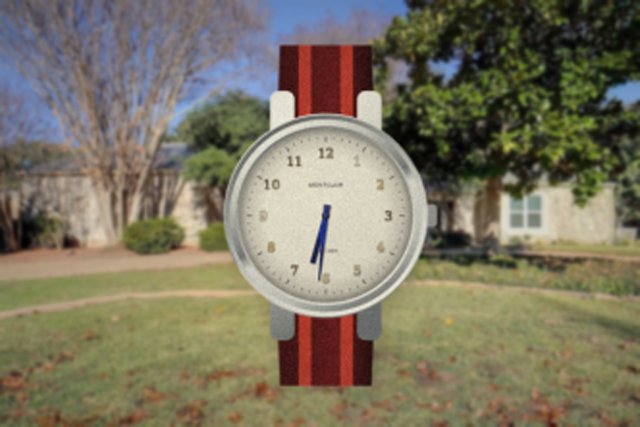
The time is 6:31
